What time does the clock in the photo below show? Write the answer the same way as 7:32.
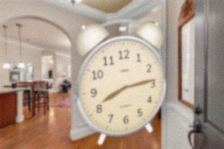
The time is 8:14
